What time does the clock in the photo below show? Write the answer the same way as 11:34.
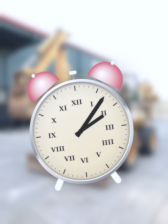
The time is 2:07
